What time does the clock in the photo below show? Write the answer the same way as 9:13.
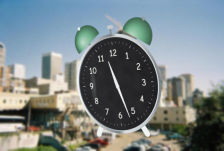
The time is 11:27
